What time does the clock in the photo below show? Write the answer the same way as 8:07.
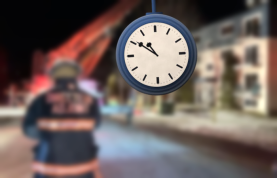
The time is 10:51
